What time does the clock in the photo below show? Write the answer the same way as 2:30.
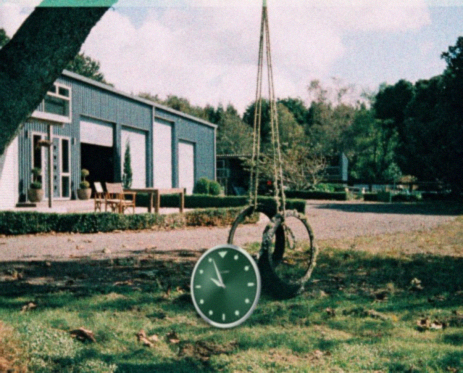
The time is 9:56
